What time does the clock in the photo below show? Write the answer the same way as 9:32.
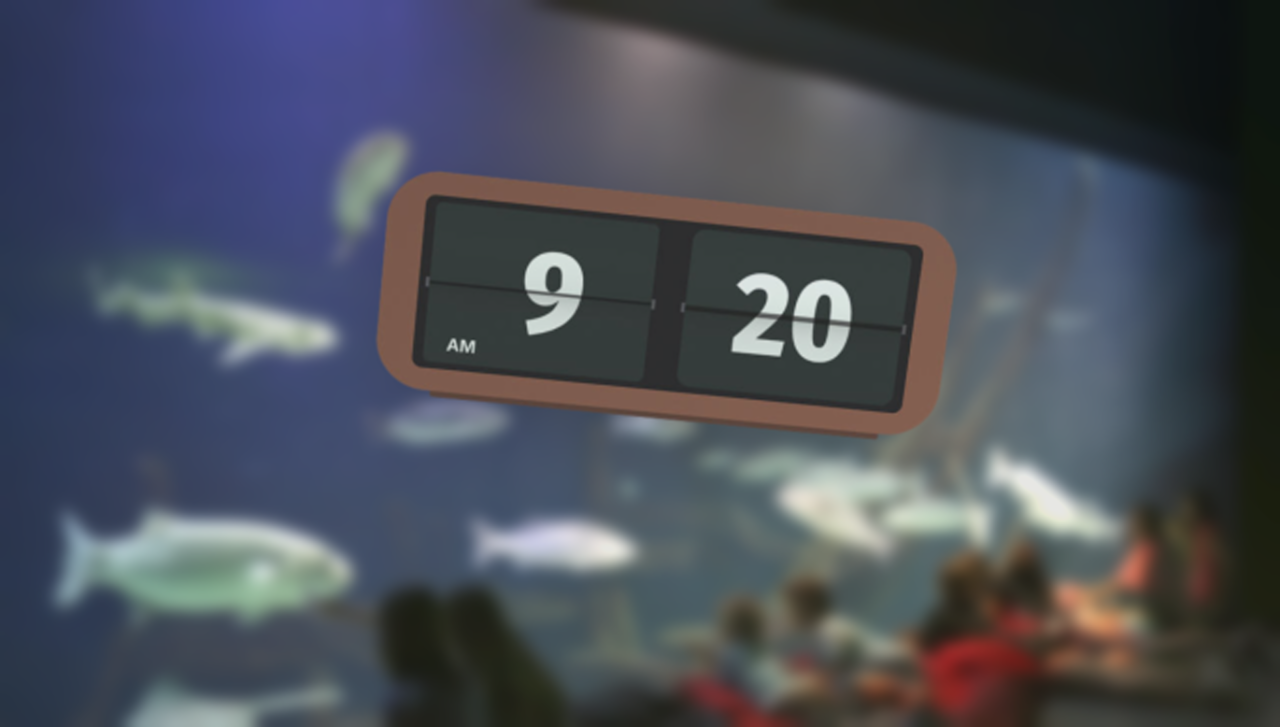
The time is 9:20
